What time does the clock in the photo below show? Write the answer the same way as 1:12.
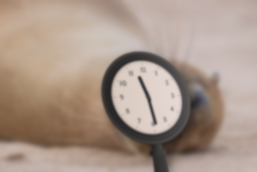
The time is 11:29
